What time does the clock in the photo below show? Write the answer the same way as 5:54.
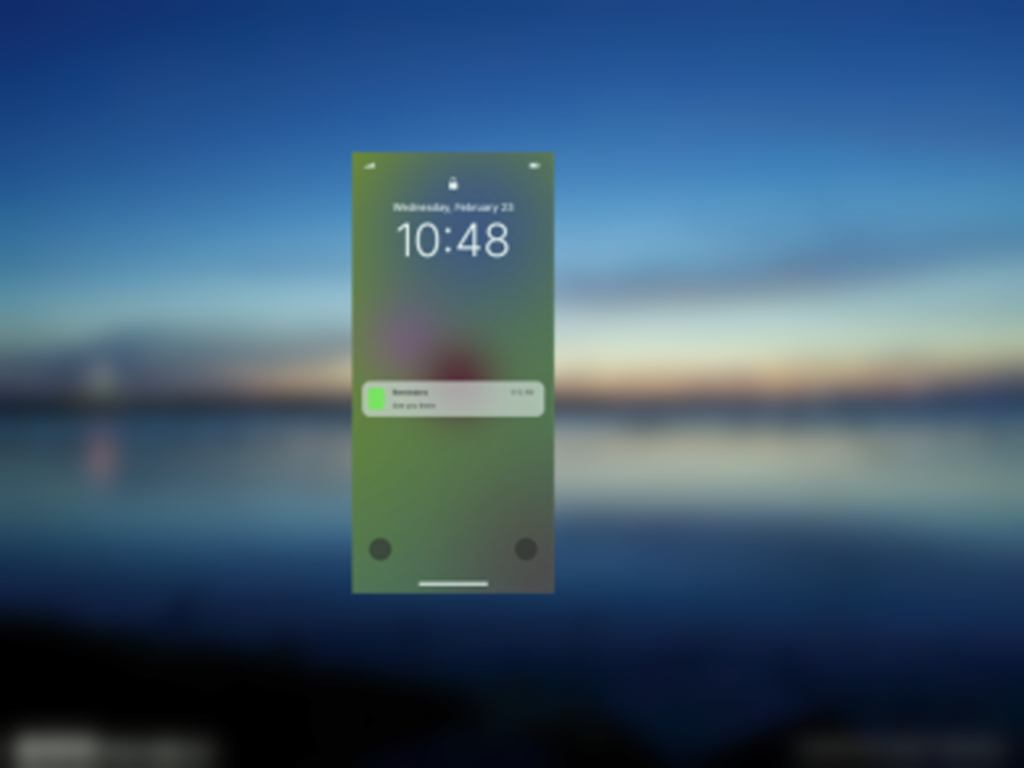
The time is 10:48
